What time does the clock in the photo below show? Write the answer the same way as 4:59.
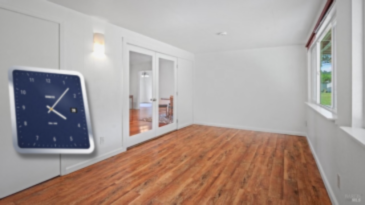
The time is 4:07
